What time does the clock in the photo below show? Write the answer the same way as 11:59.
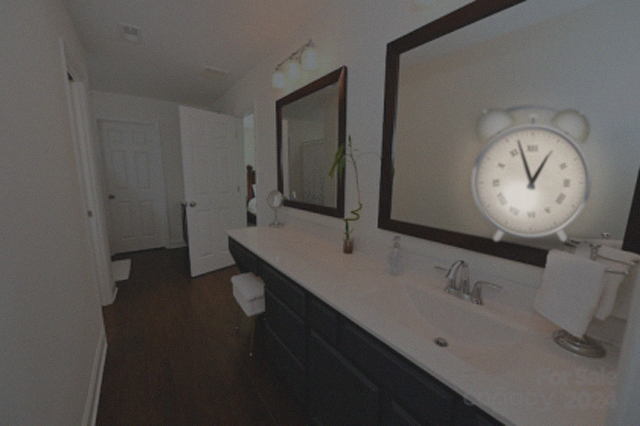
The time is 12:57
